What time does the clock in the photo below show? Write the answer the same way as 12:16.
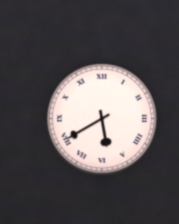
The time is 5:40
